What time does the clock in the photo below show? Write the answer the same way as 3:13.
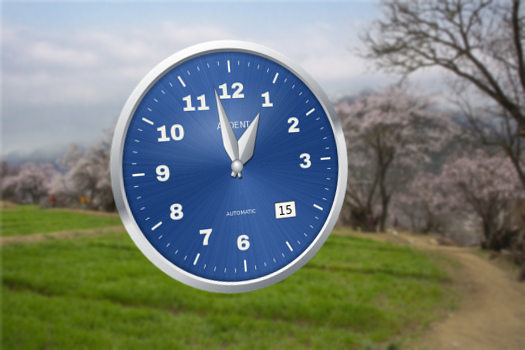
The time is 12:58
